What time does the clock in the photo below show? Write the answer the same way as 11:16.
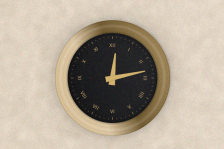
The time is 12:13
